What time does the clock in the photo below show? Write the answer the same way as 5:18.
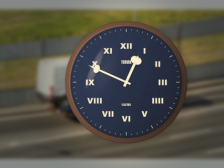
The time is 12:49
